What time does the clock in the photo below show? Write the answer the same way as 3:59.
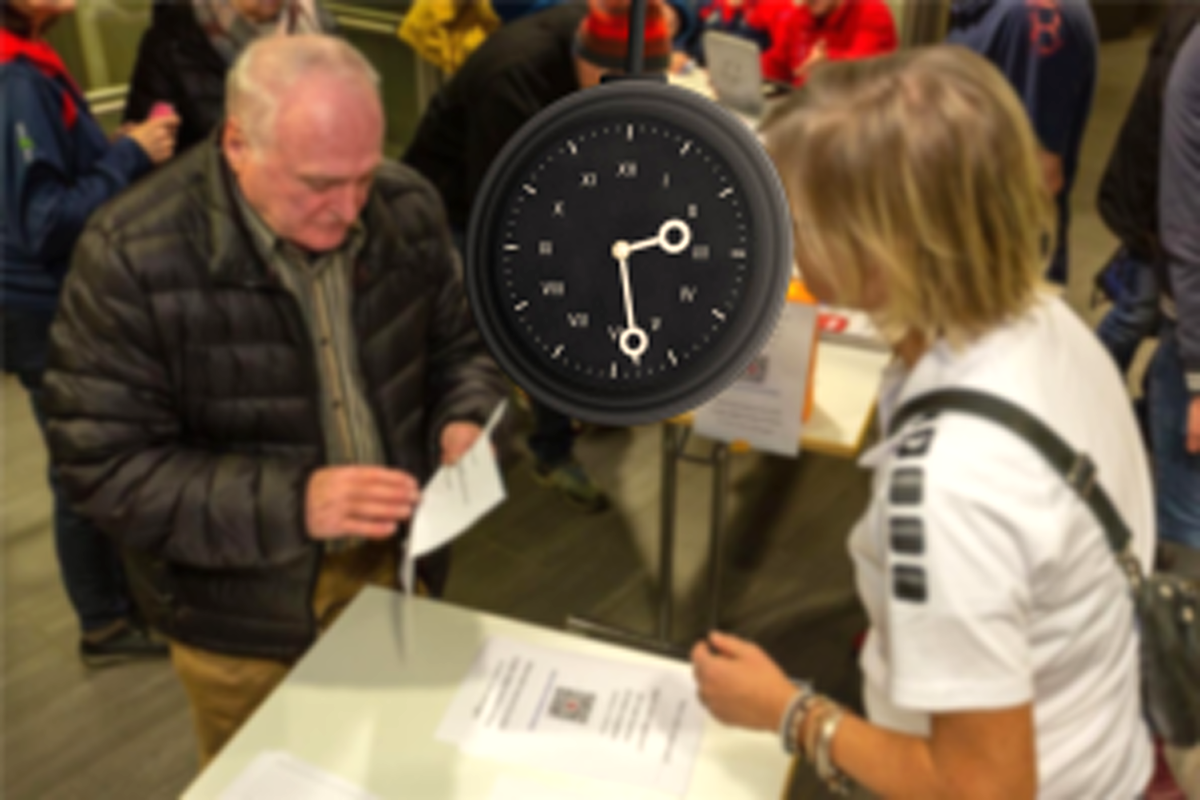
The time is 2:28
